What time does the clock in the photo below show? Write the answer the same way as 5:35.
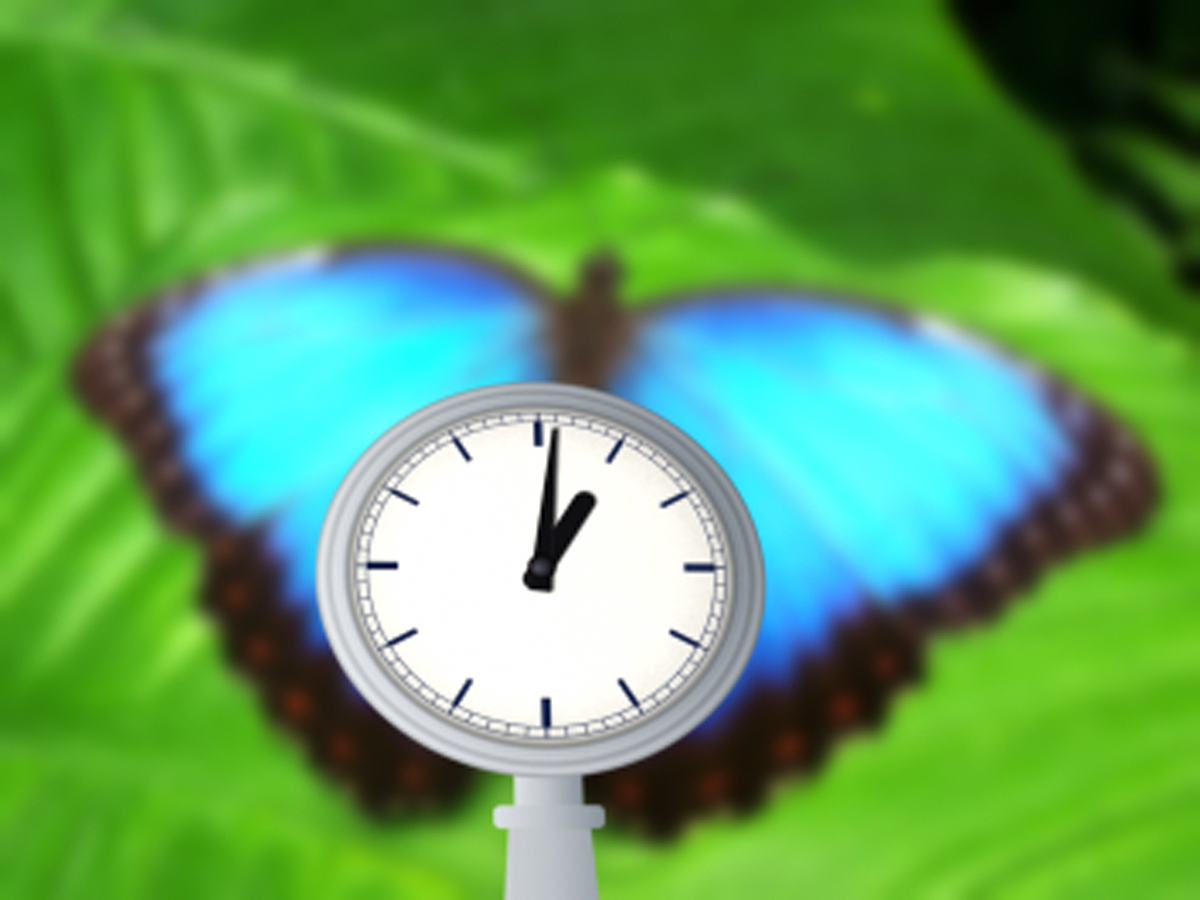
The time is 1:01
